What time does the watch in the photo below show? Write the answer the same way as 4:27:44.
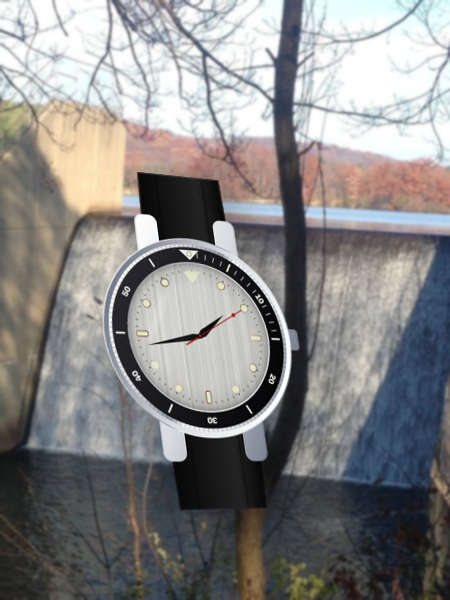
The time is 1:43:10
